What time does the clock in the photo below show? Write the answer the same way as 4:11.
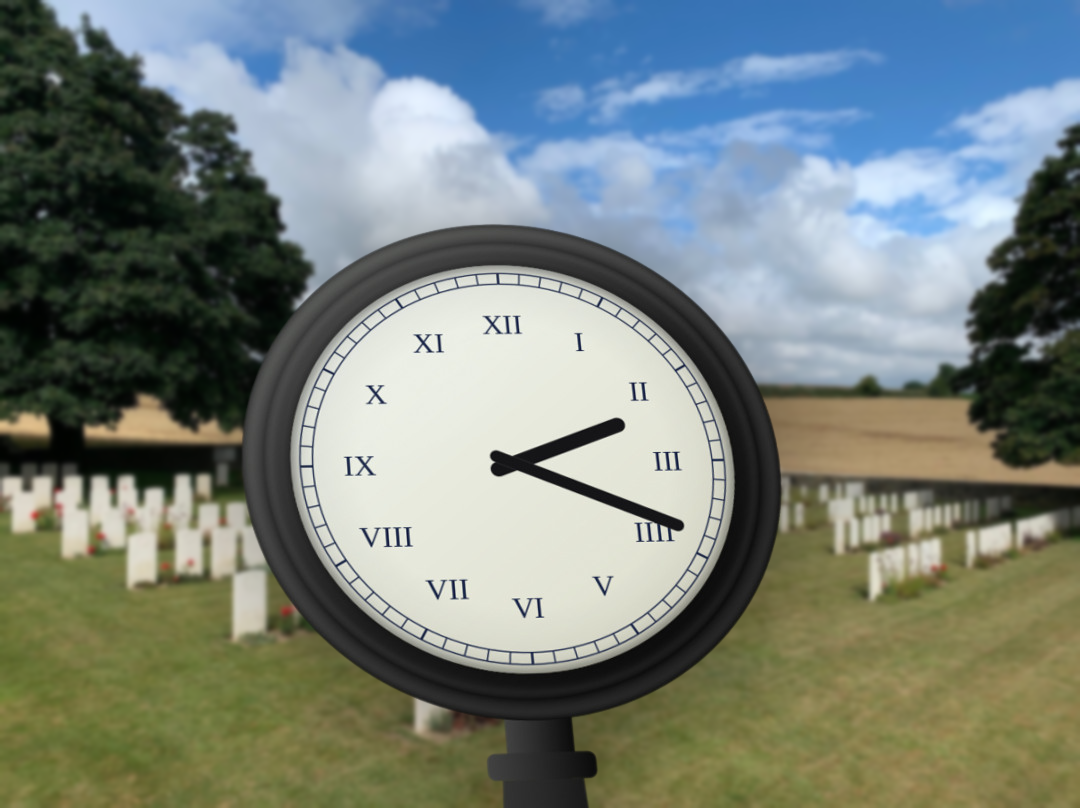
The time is 2:19
